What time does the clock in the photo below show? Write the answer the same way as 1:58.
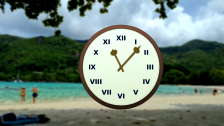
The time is 11:07
